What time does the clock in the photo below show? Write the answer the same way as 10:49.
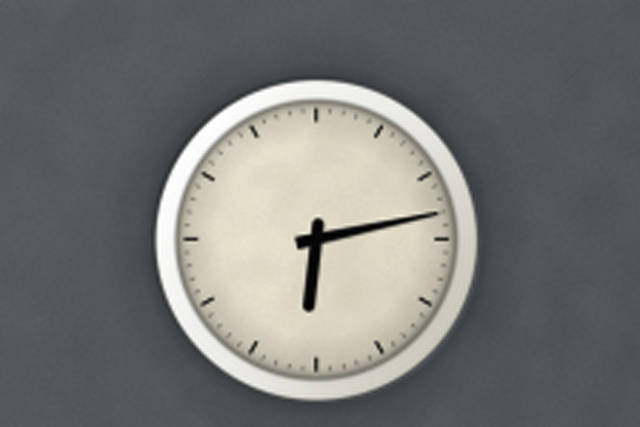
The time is 6:13
